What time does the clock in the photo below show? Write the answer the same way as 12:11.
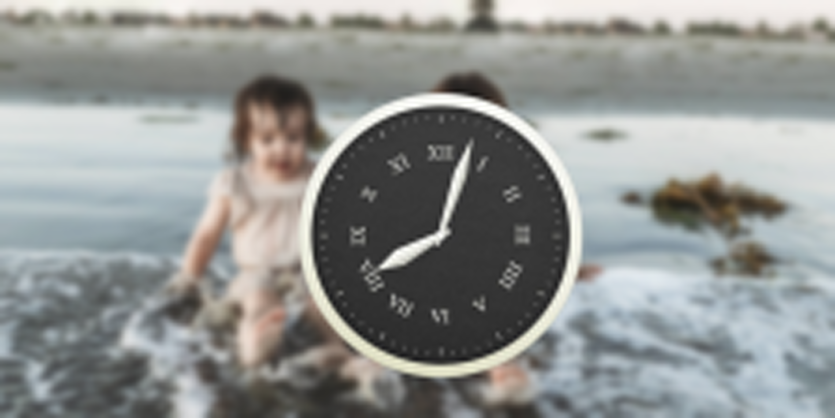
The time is 8:03
